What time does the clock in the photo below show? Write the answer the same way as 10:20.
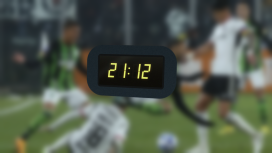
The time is 21:12
